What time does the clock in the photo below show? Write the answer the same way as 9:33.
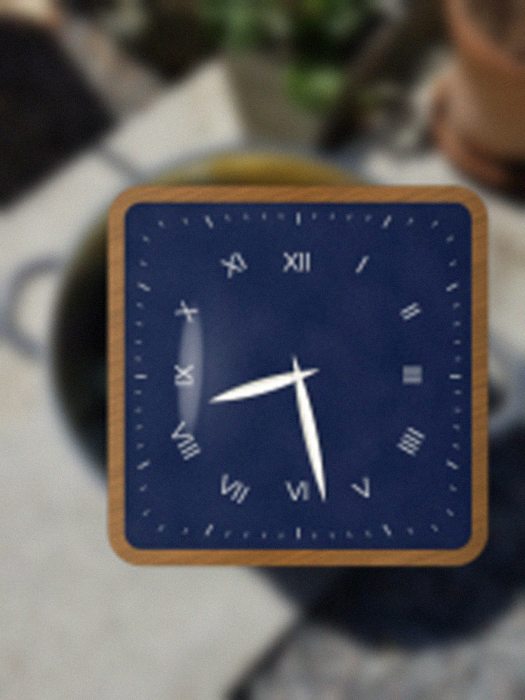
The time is 8:28
